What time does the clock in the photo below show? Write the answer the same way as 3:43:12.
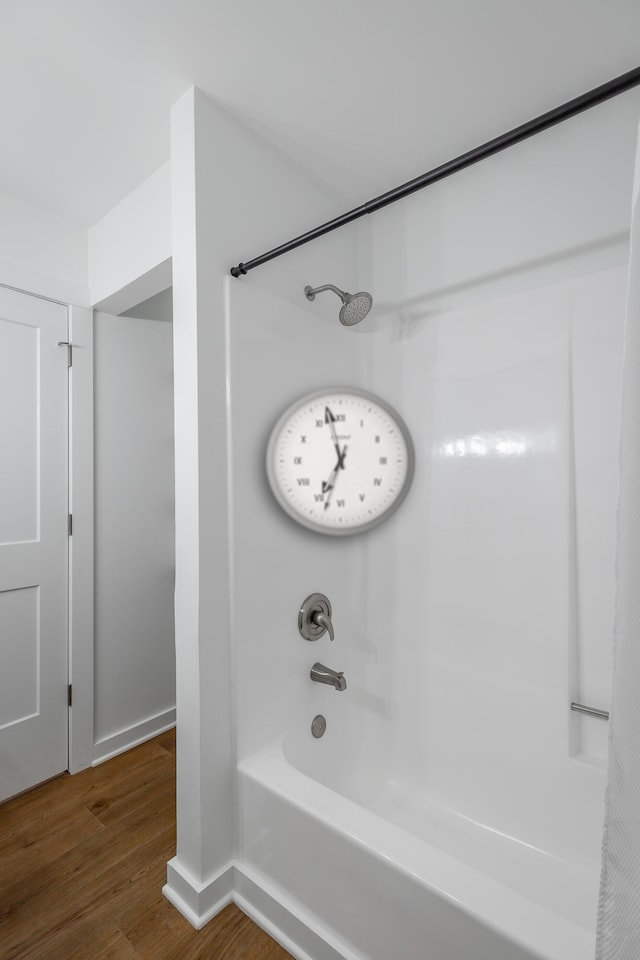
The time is 6:57:33
